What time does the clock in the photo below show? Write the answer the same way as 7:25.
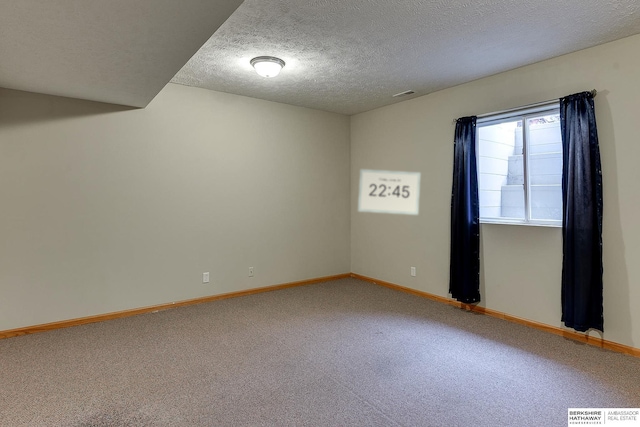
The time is 22:45
